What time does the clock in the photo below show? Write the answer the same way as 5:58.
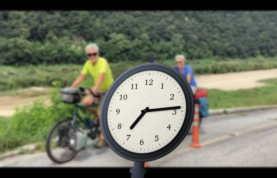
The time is 7:14
